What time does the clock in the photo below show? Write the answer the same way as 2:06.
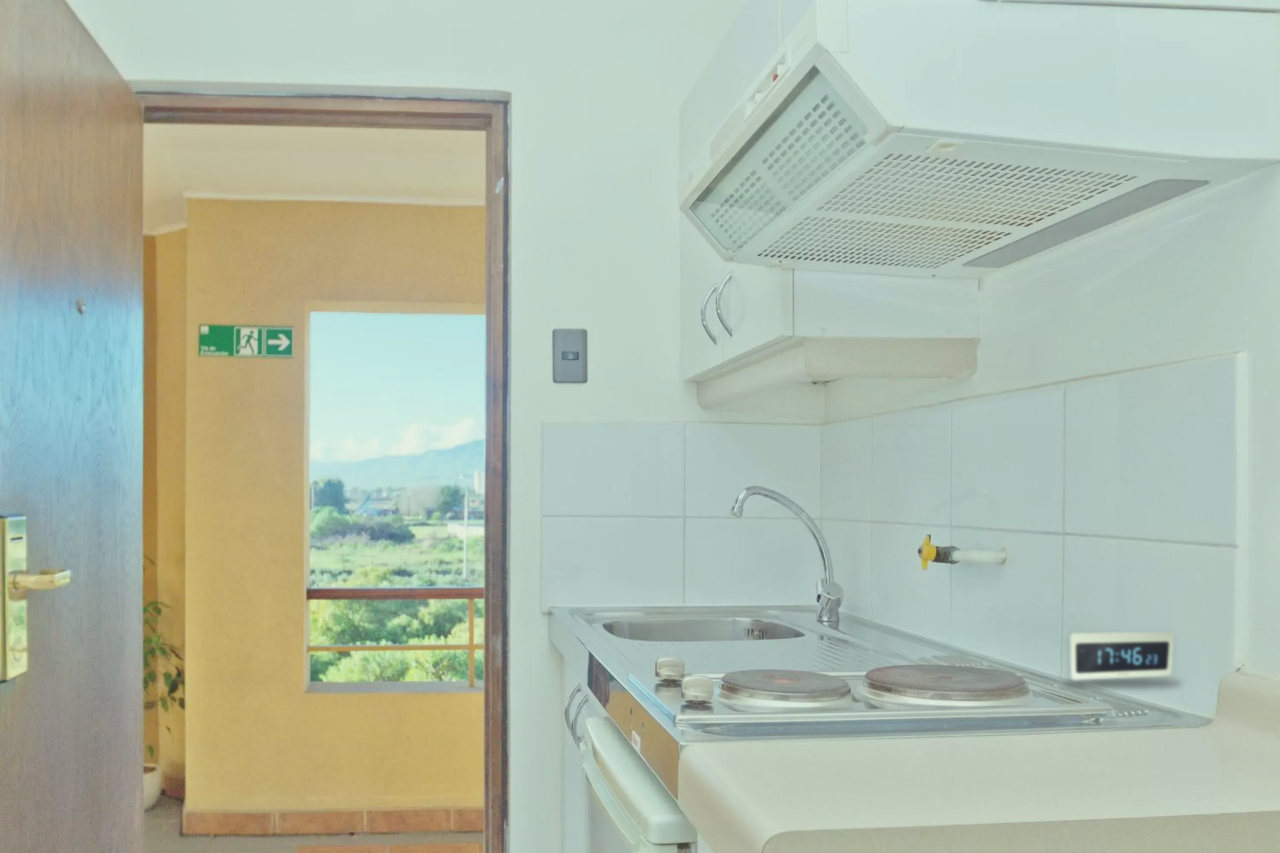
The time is 17:46
